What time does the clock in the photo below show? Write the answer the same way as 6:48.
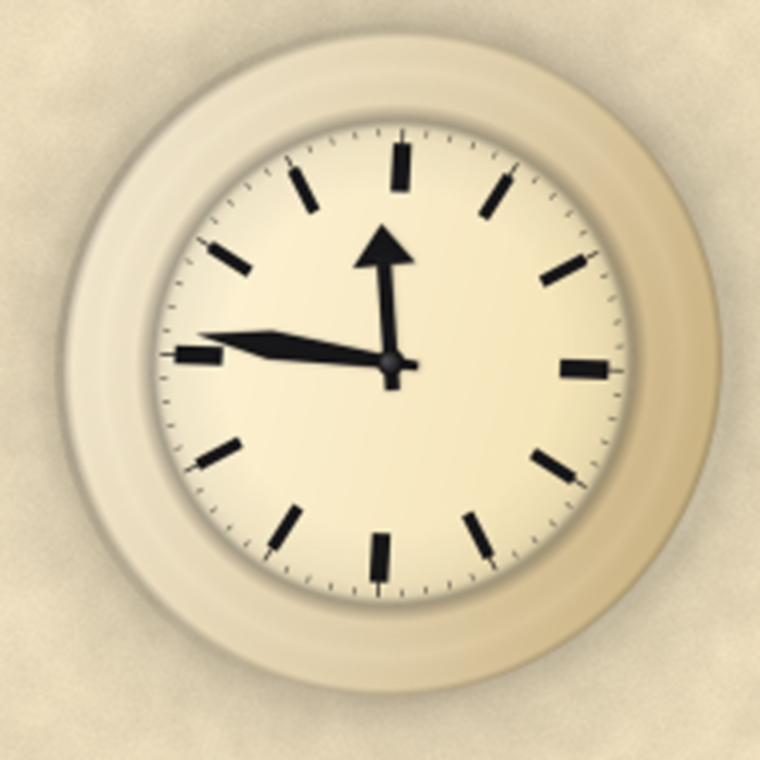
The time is 11:46
